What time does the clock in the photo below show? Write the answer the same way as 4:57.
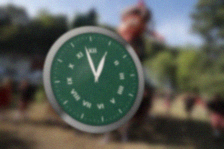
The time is 12:58
